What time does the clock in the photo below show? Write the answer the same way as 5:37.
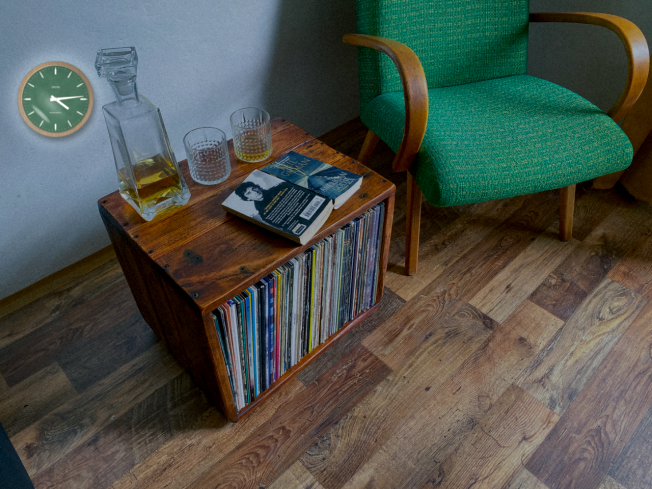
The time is 4:14
